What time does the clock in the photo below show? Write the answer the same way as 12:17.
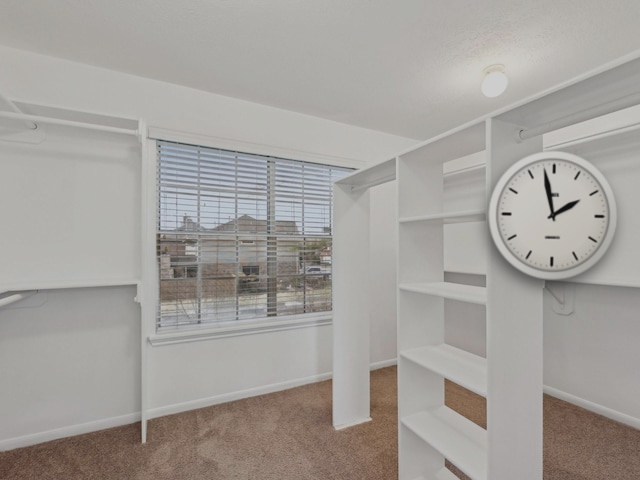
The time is 1:58
